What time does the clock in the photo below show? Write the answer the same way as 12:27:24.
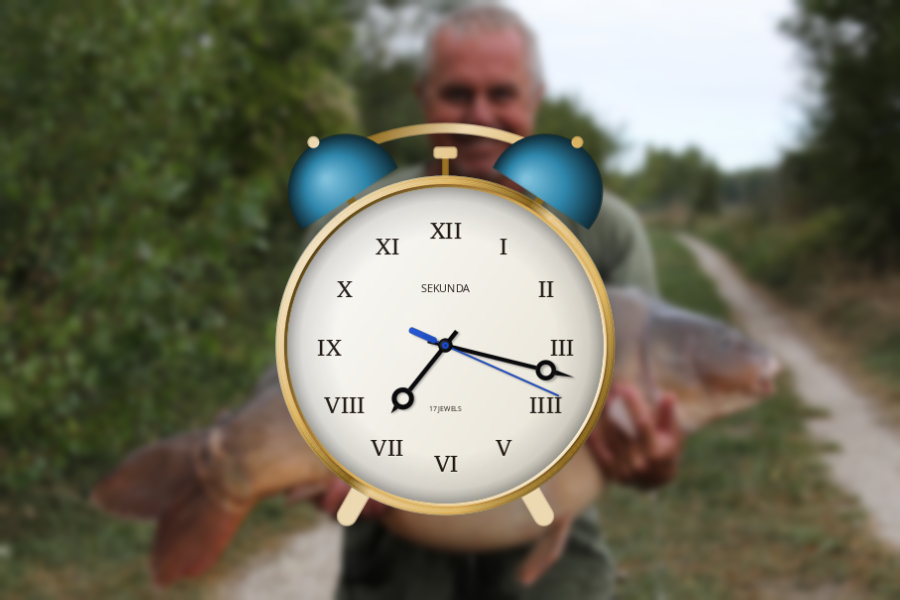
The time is 7:17:19
